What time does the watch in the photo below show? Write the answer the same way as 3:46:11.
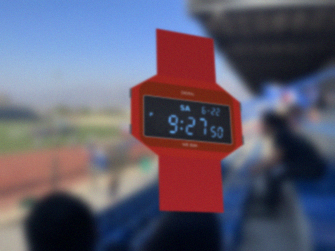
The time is 9:27:50
